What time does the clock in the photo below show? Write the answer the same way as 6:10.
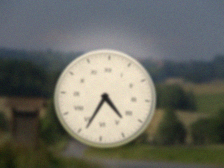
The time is 4:34
